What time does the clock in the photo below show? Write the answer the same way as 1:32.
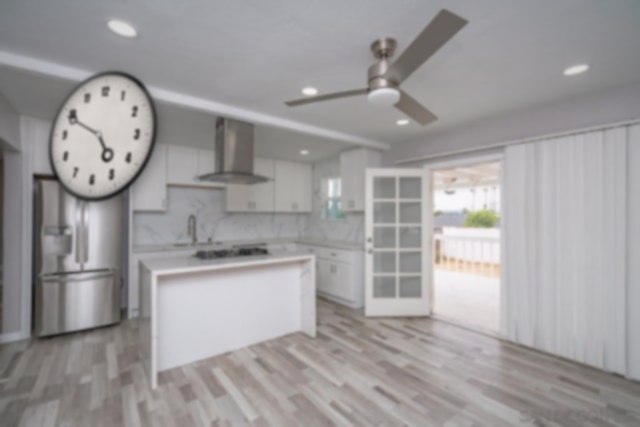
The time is 4:49
